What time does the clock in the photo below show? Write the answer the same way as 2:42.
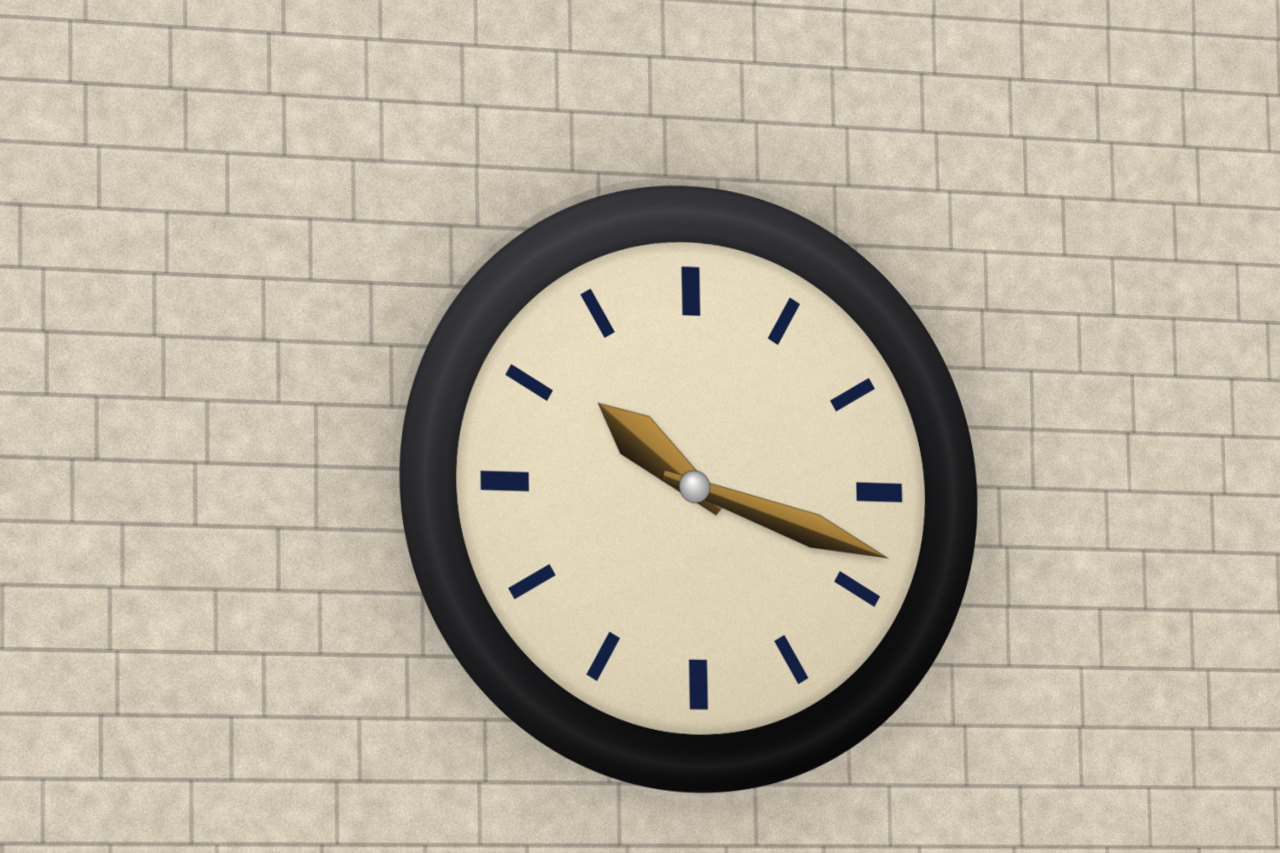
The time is 10:18
